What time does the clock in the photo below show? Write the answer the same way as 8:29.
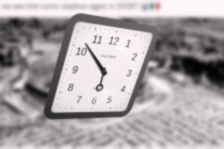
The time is 5:52
